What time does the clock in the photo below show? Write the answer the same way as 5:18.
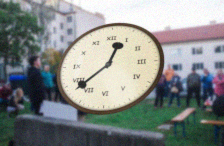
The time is 12:38
